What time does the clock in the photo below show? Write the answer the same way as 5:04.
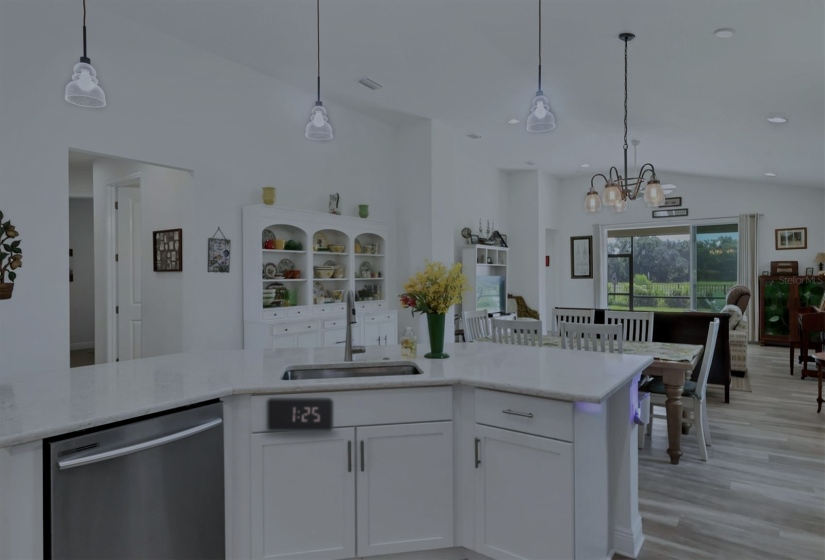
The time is 1:25
